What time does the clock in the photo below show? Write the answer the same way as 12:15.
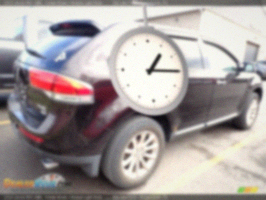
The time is 1:15
